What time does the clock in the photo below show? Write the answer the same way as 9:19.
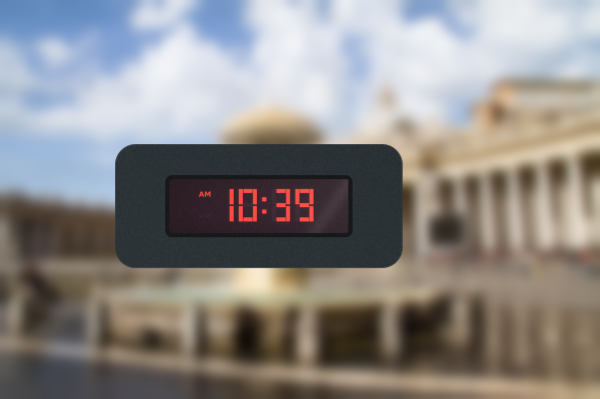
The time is 10:39
